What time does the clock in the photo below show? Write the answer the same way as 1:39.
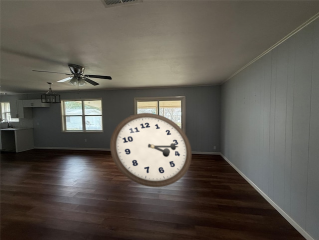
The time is 4:17
